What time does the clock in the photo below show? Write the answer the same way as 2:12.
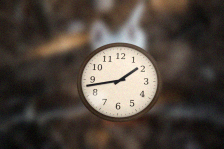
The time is 1:43
